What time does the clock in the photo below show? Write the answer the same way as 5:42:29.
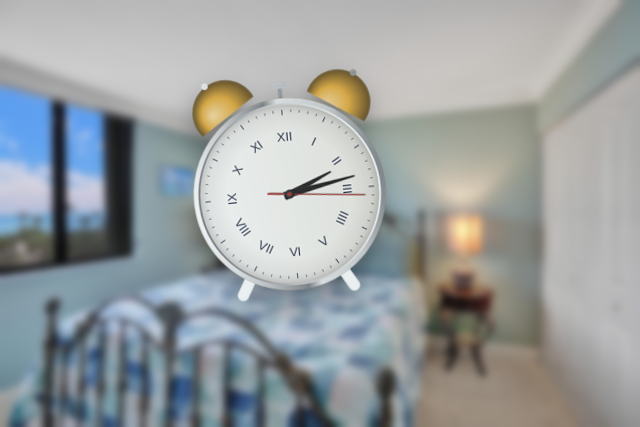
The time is 2:13:16
